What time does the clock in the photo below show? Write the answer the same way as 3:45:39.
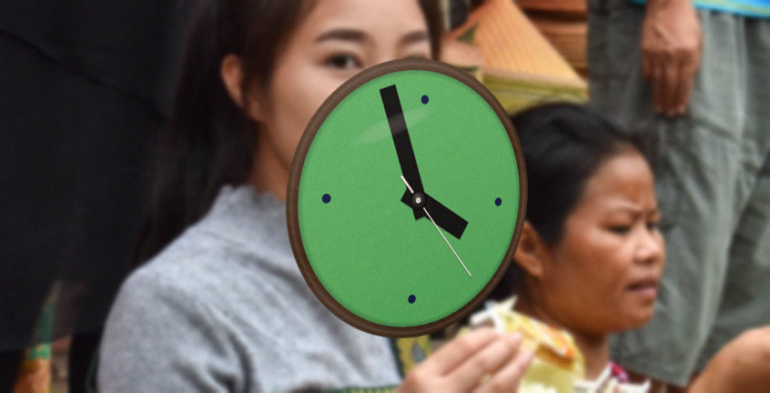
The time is 3:56:23
